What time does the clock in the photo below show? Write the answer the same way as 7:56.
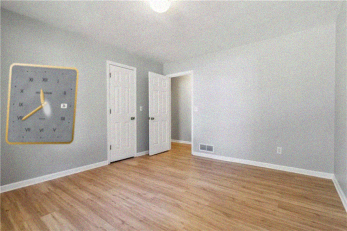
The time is 11:39
